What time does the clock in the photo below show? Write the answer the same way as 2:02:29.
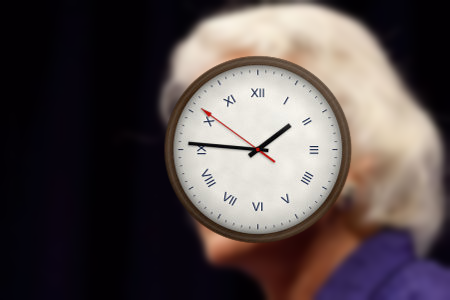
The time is 1:45:51
